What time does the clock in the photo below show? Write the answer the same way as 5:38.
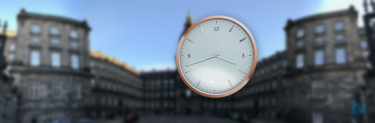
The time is 3:42
